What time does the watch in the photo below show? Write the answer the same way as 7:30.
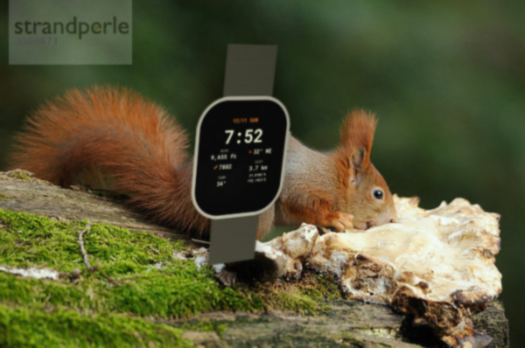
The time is 7:52
